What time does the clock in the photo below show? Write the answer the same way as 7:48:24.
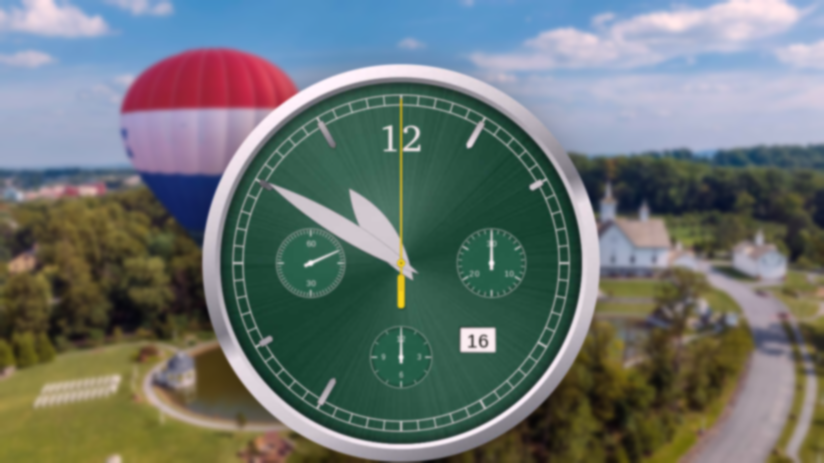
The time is 10:50:11
